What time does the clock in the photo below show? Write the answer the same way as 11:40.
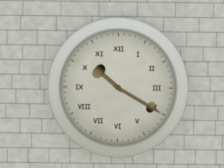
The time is 10:20
